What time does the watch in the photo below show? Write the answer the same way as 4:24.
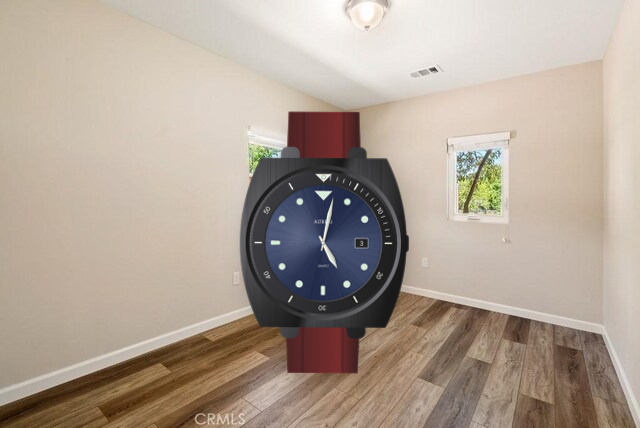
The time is 5:02
